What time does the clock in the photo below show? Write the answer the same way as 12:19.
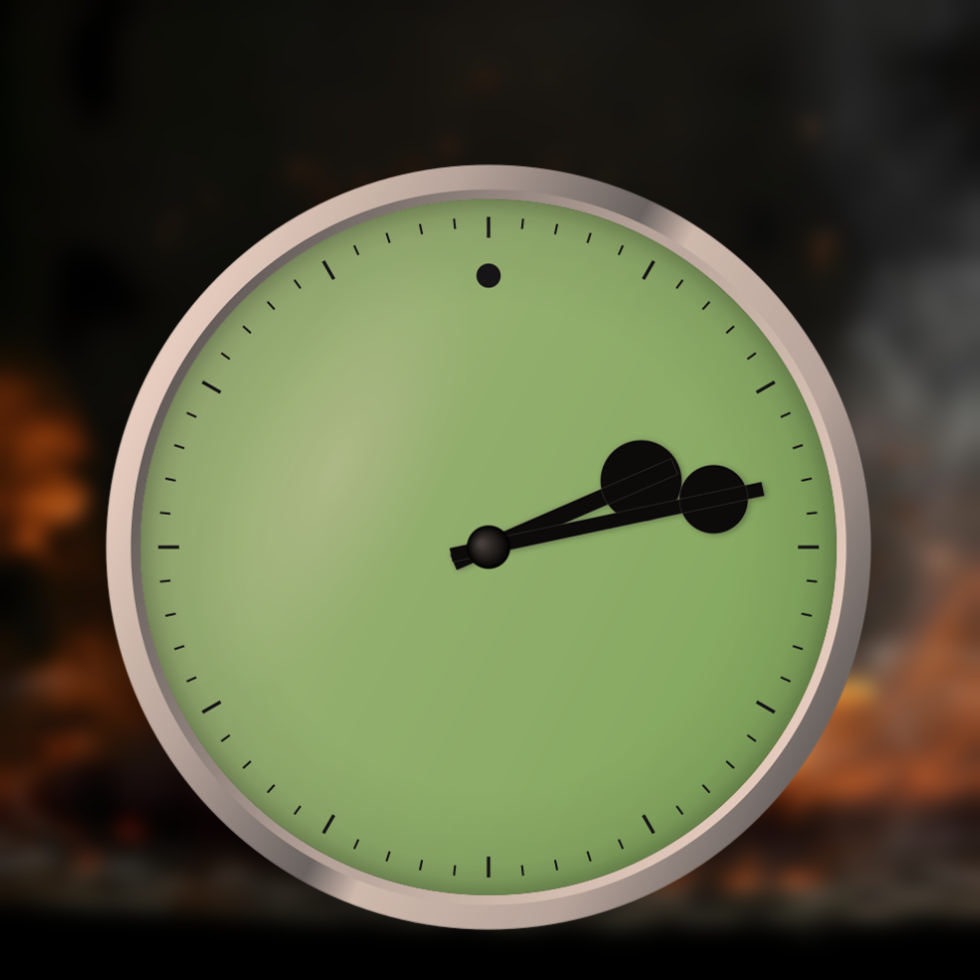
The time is 2:13
